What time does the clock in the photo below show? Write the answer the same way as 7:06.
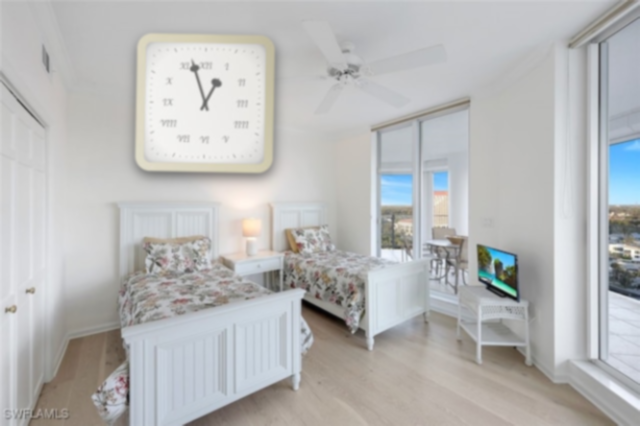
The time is 12:57
